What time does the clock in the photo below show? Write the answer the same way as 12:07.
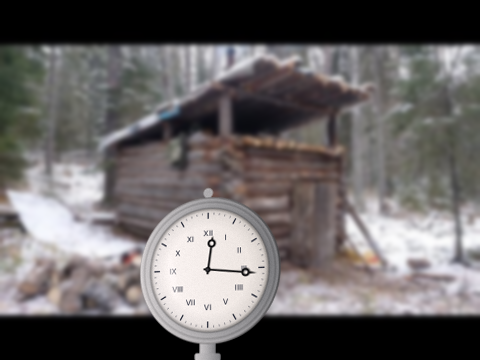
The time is 12:16
